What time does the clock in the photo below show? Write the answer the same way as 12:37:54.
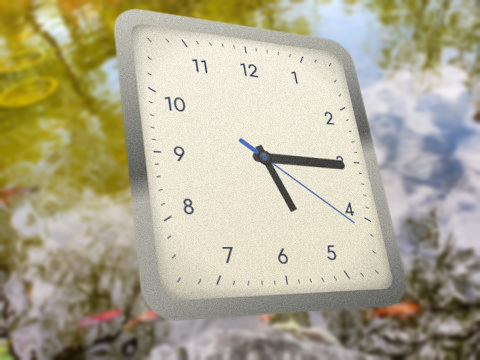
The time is 5:15:21
